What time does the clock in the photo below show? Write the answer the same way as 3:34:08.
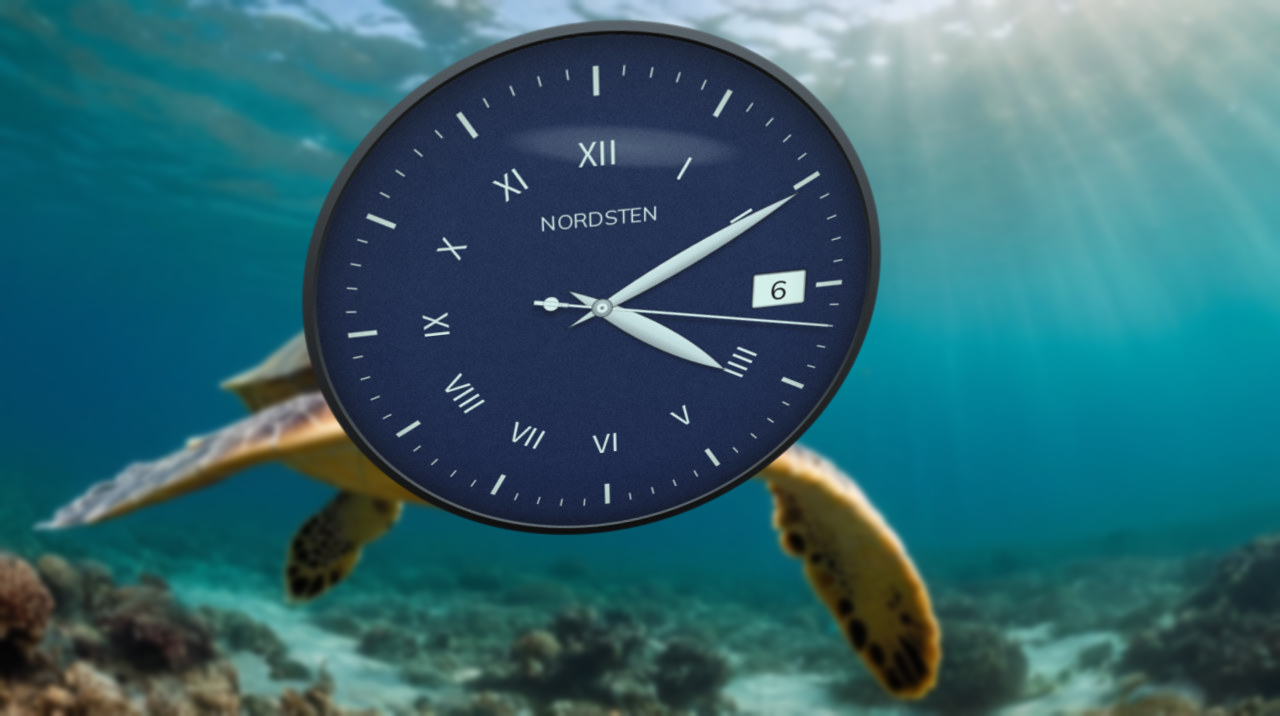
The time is 4:10:17
